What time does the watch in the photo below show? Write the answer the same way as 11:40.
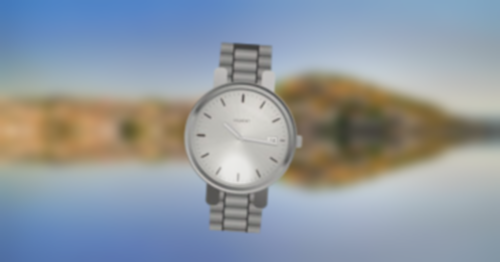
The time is 10:16
